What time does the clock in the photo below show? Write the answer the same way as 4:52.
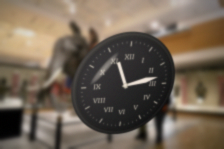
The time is 11:13
